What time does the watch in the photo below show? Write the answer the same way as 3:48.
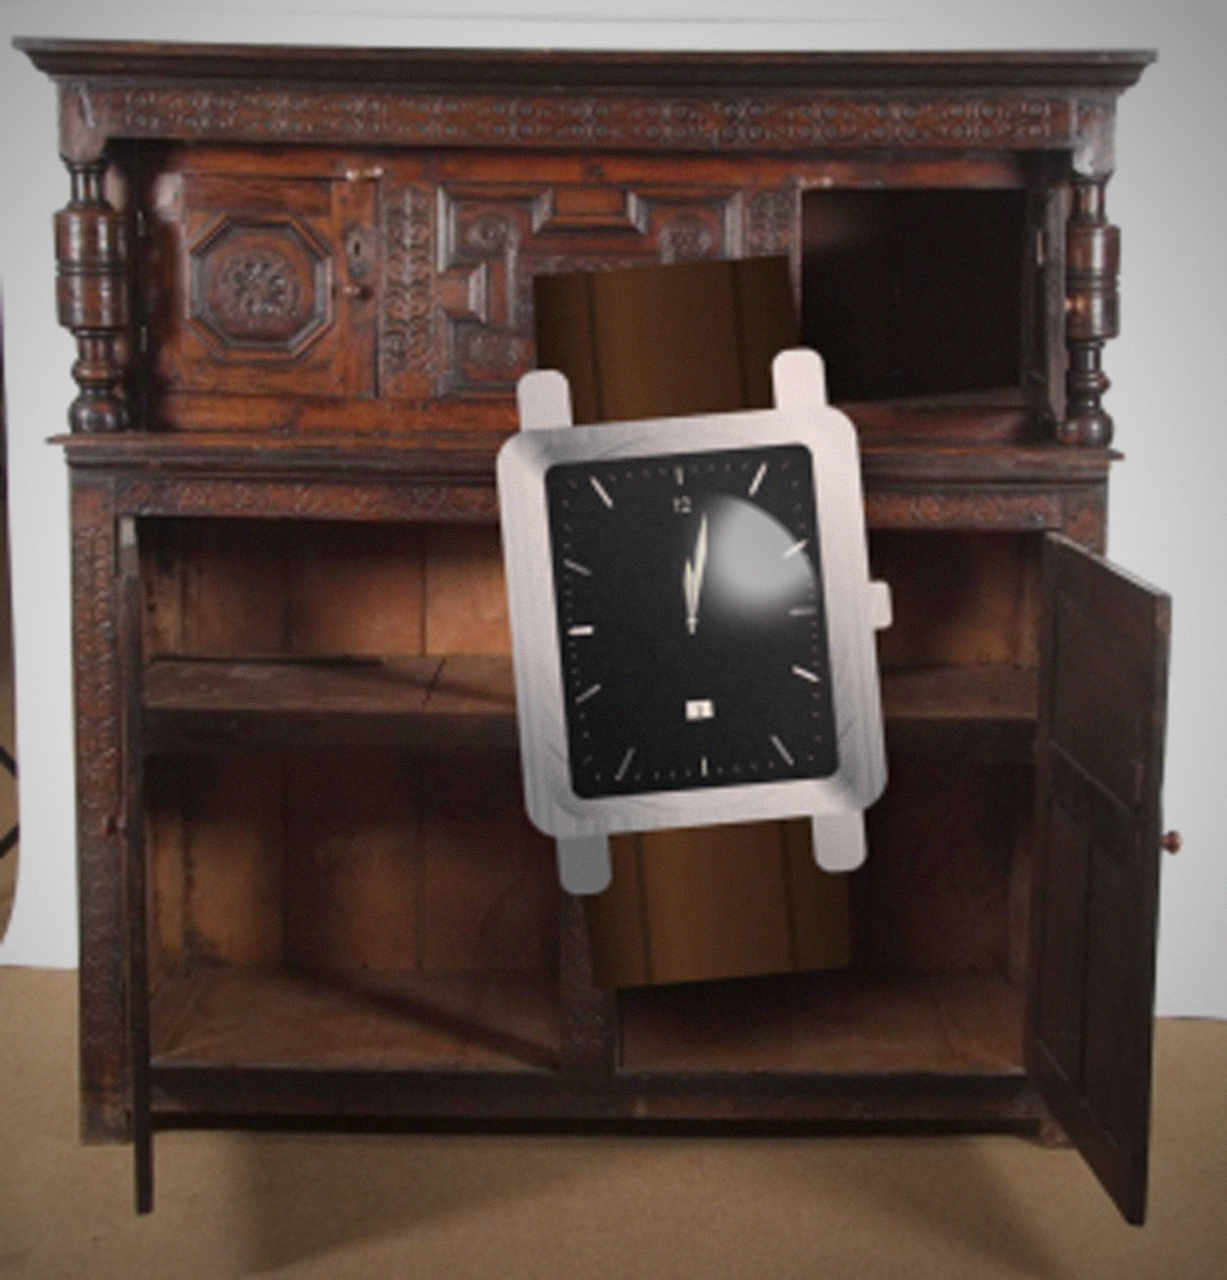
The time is 12:02
